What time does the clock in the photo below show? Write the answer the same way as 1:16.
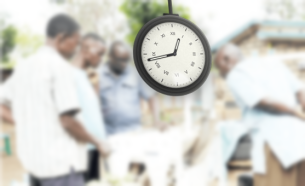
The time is 12:43
